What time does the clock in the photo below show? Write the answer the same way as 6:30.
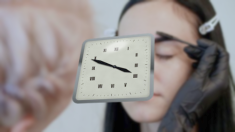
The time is 3:49
